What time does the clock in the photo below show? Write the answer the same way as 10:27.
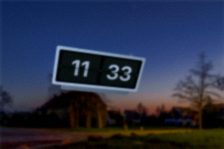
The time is 11:33
